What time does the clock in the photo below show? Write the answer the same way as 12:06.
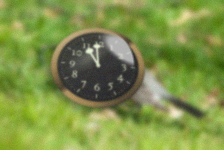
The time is 10:59
